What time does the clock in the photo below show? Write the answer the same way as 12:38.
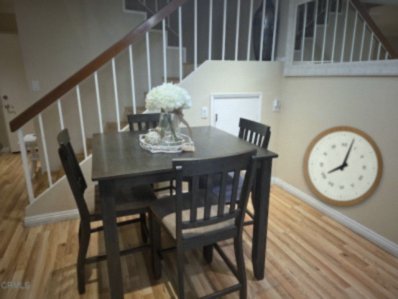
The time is 8:03
